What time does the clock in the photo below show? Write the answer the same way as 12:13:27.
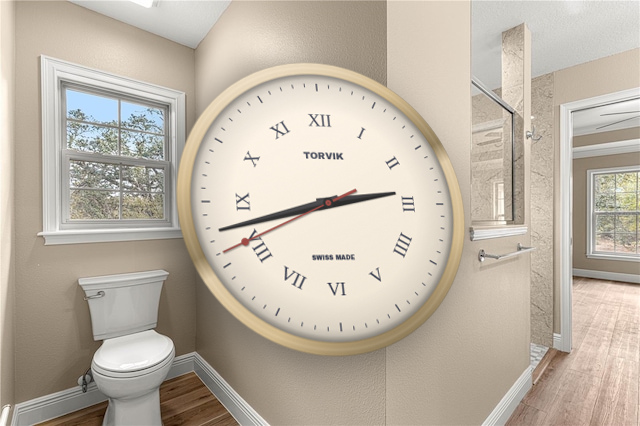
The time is 2:42:41
